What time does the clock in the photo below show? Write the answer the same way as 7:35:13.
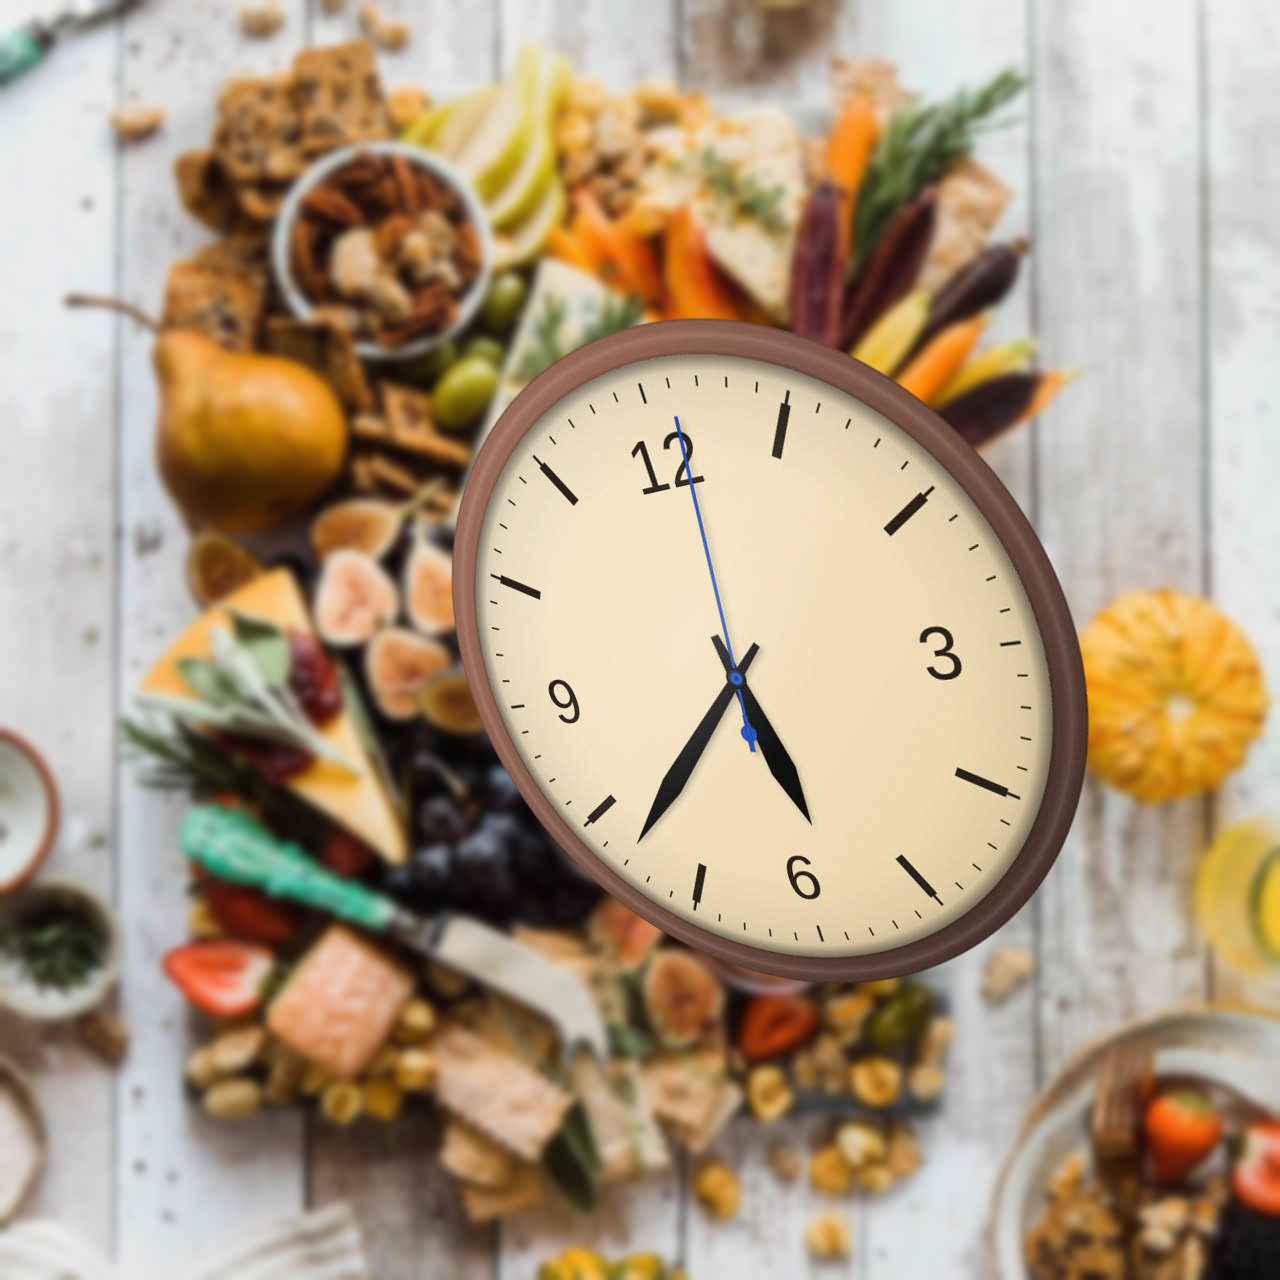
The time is 5:38:01
